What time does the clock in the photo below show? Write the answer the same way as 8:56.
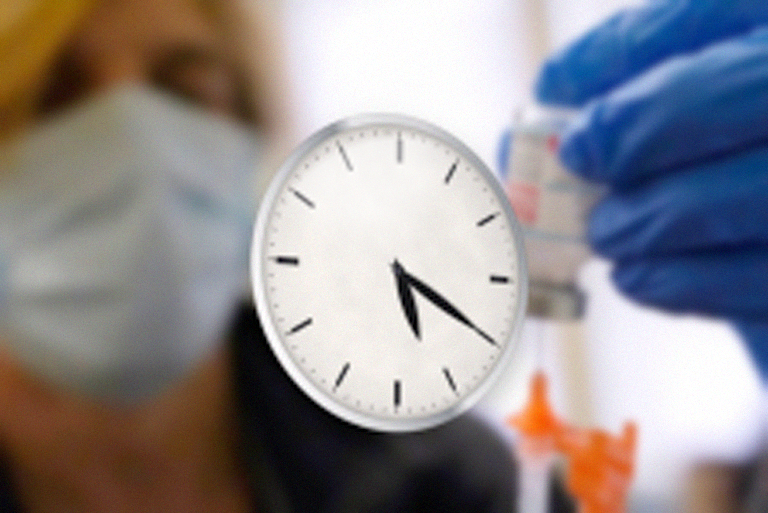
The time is 5:20
